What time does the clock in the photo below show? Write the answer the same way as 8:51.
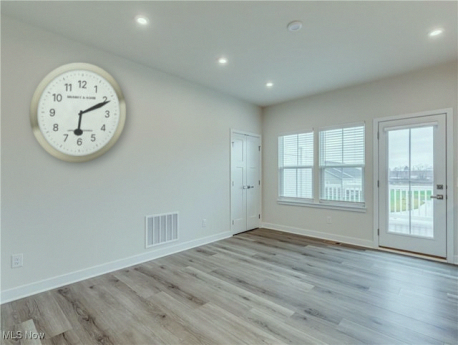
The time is 6:11
